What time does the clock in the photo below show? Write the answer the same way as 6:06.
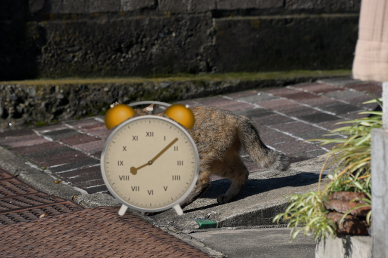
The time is 8:08
